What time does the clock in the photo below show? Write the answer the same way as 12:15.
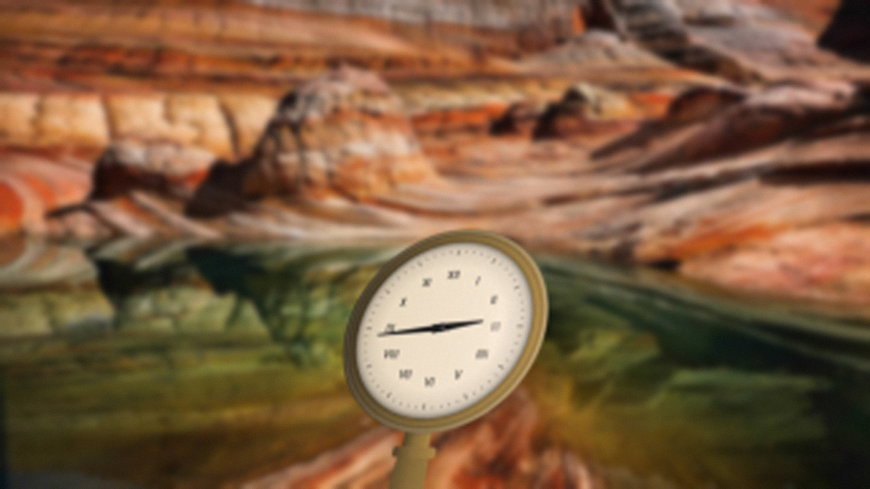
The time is 2:44
